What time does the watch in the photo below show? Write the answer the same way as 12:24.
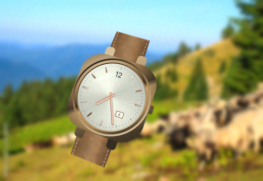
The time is 7:26
